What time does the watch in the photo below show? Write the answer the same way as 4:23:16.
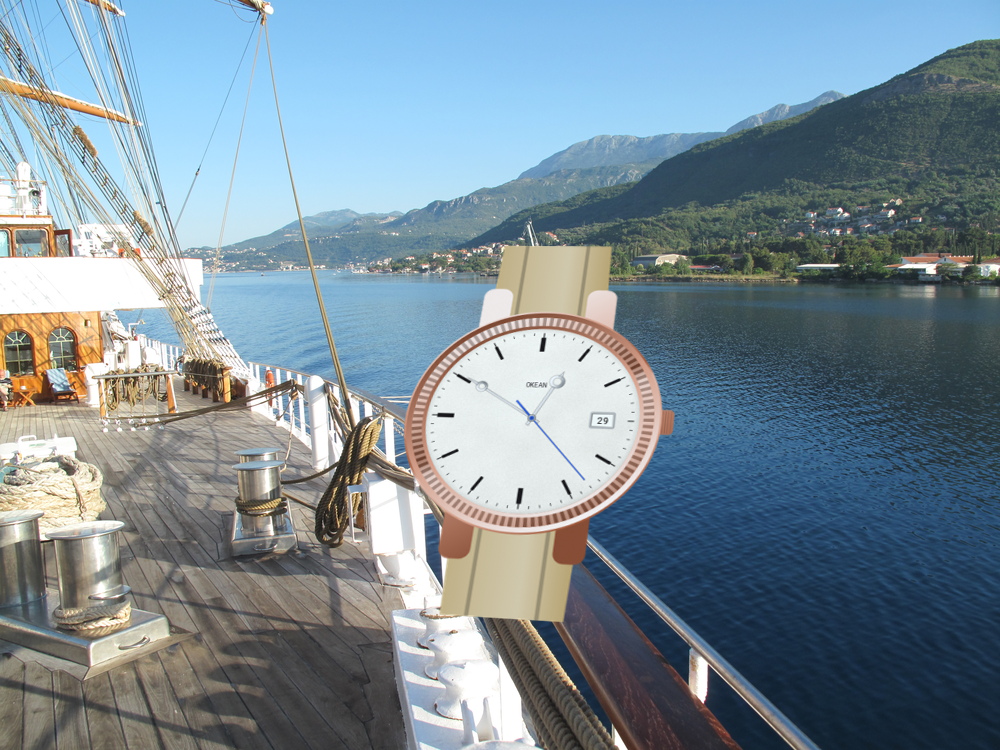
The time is 12:50:23
